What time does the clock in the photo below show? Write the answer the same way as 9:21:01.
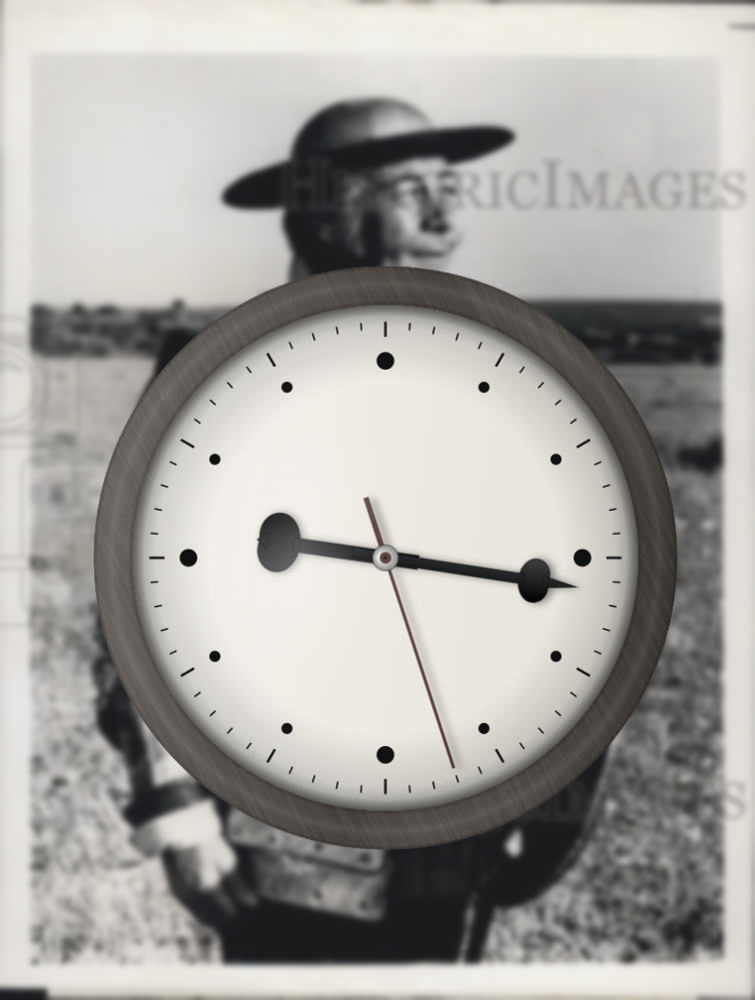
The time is 9:16:27
